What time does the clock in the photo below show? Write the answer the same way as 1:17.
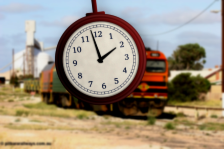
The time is 1:58
